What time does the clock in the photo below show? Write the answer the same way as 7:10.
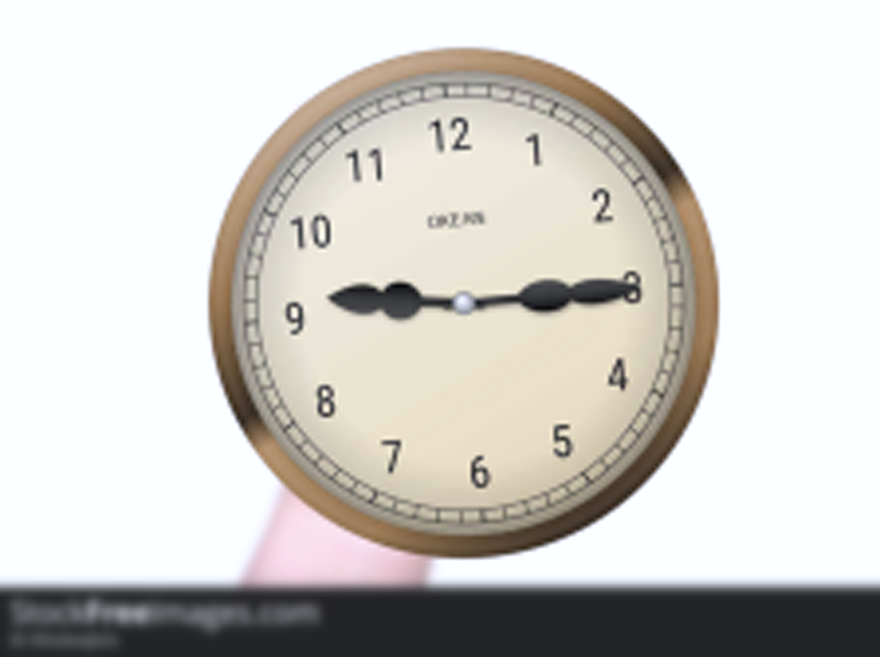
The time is 9:15
